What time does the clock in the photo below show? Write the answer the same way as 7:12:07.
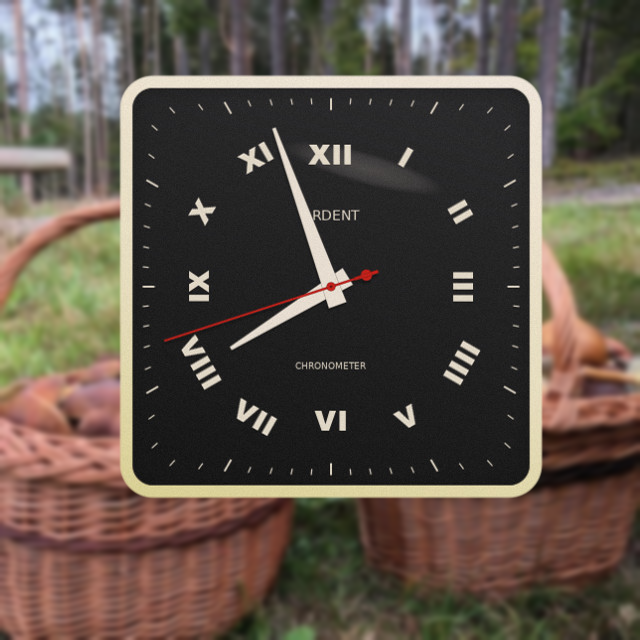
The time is 7:56:42
